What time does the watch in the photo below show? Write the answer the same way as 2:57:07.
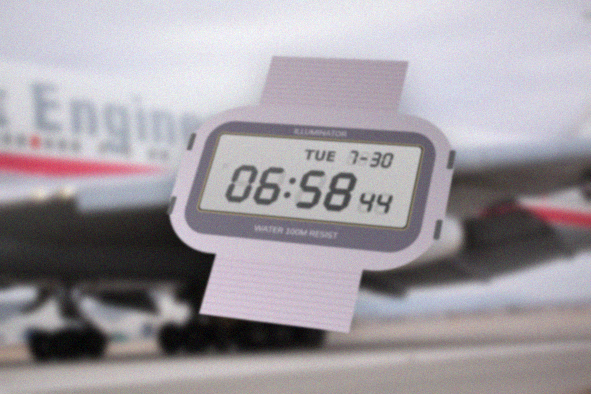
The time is 6:58:44
